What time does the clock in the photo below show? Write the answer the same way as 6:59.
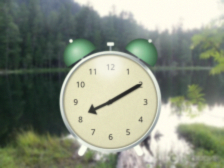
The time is 8:10
